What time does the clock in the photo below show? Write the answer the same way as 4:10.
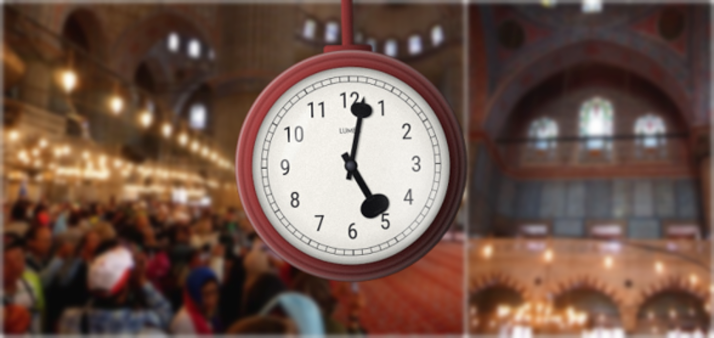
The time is 5:02
